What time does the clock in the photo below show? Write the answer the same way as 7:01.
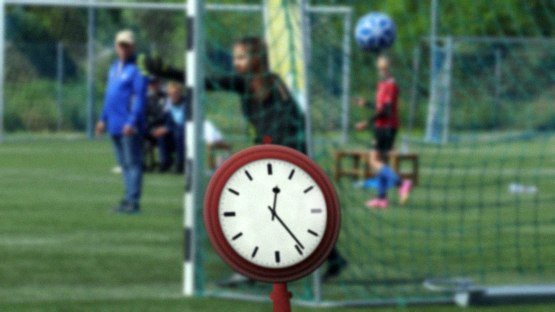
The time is 12:24
